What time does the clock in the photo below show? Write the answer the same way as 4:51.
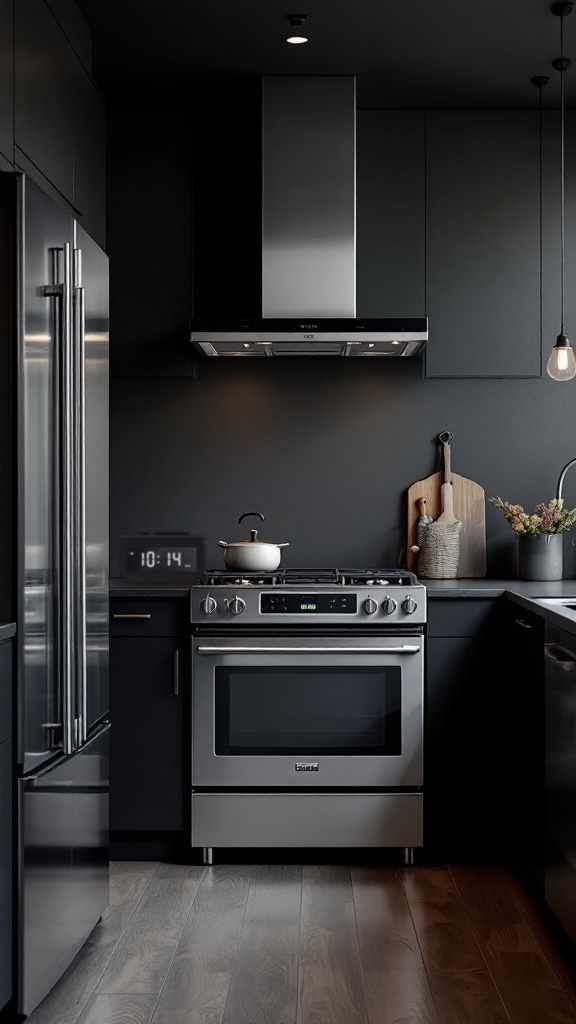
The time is 10:14
